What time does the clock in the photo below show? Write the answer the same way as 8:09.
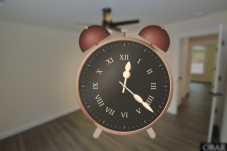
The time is 12:22
